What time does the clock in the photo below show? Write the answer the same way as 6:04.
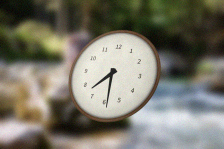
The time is 7:29
